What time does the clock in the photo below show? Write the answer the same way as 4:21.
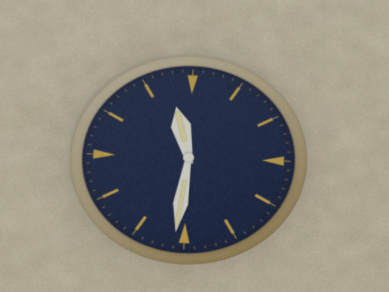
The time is 11:31
